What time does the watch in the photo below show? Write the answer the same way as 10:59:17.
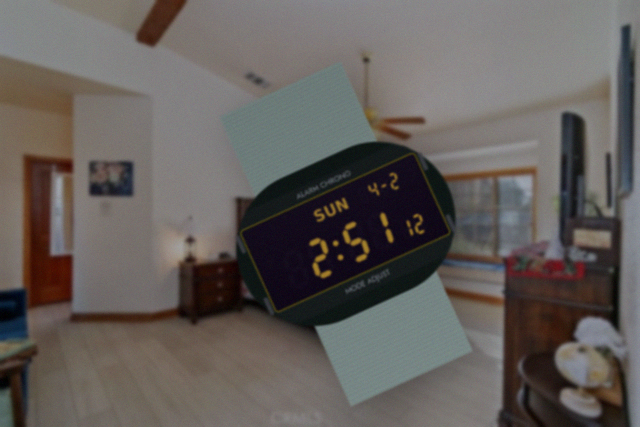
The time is 2:51:12
